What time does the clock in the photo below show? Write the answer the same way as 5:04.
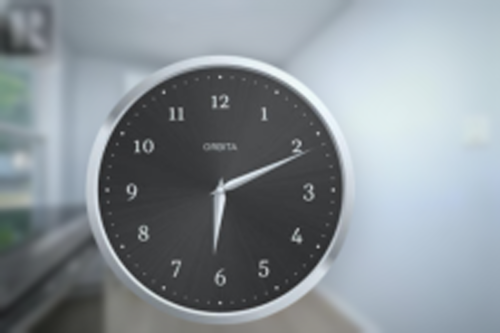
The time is 6:11
